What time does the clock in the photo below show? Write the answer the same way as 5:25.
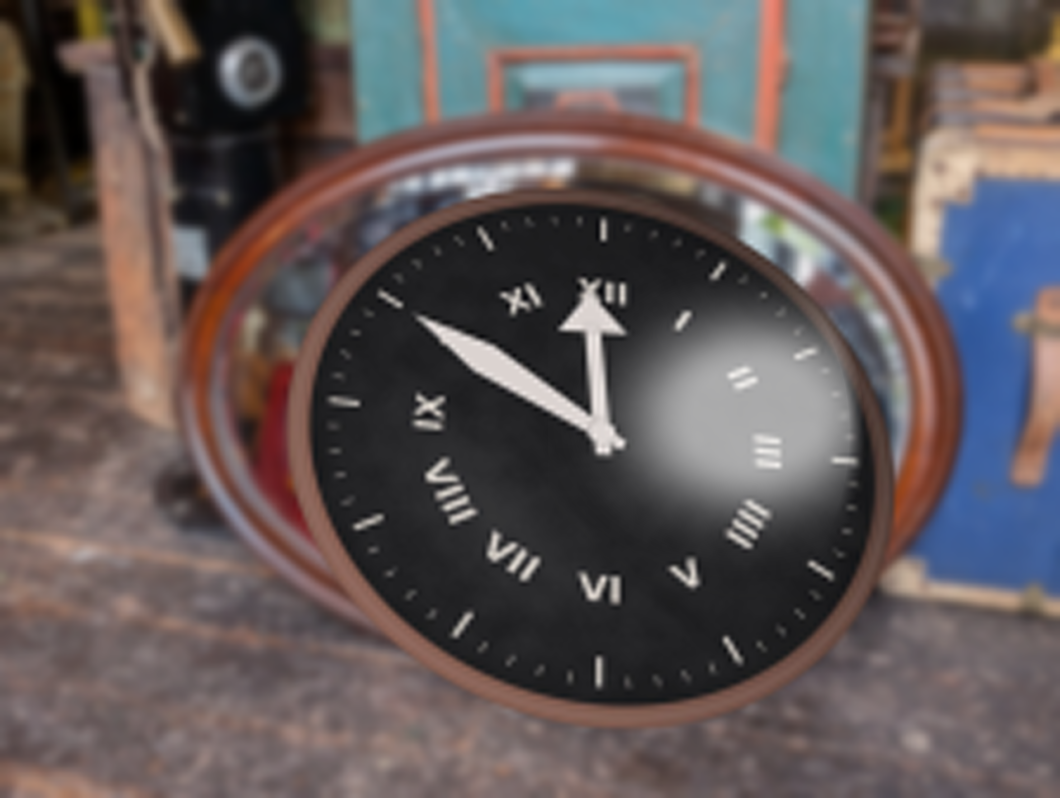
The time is 11:50
